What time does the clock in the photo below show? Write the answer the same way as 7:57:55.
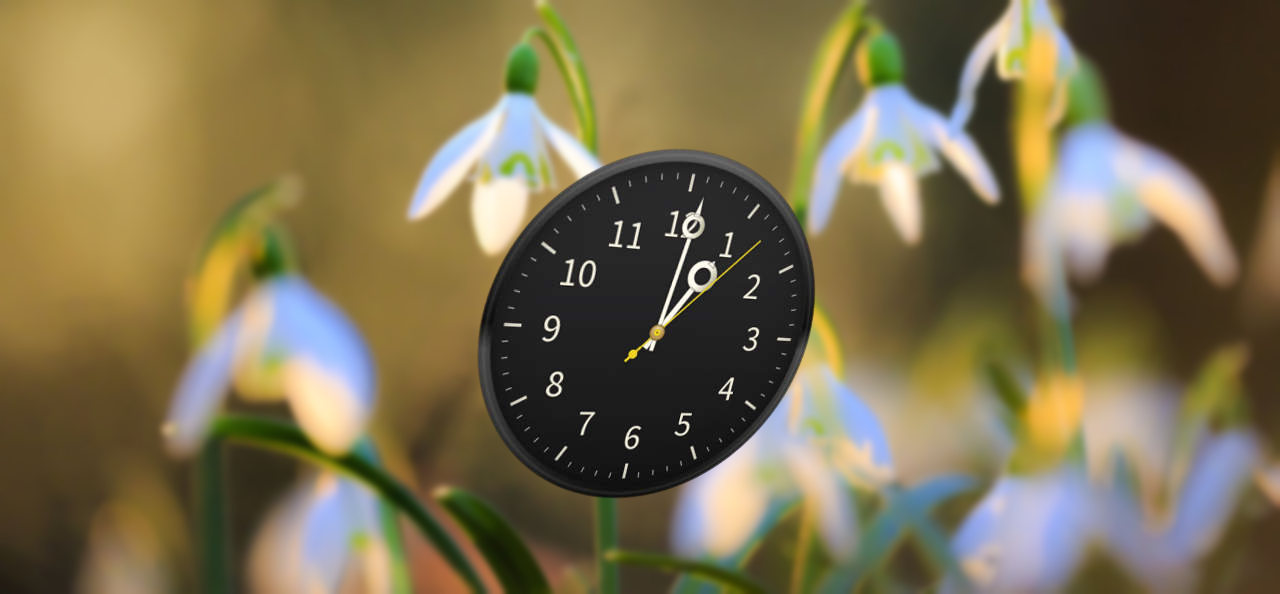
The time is 1:01:07
